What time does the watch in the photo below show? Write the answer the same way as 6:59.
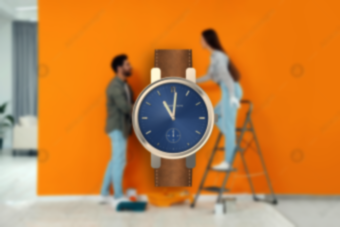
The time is 11:01
